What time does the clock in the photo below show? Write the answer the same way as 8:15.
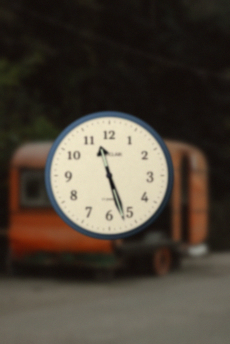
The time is 11:27
